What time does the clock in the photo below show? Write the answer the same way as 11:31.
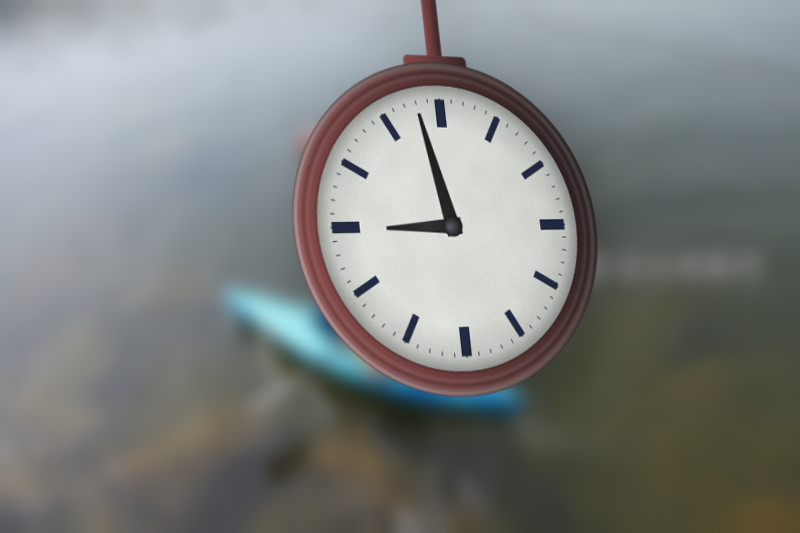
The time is 8:58
